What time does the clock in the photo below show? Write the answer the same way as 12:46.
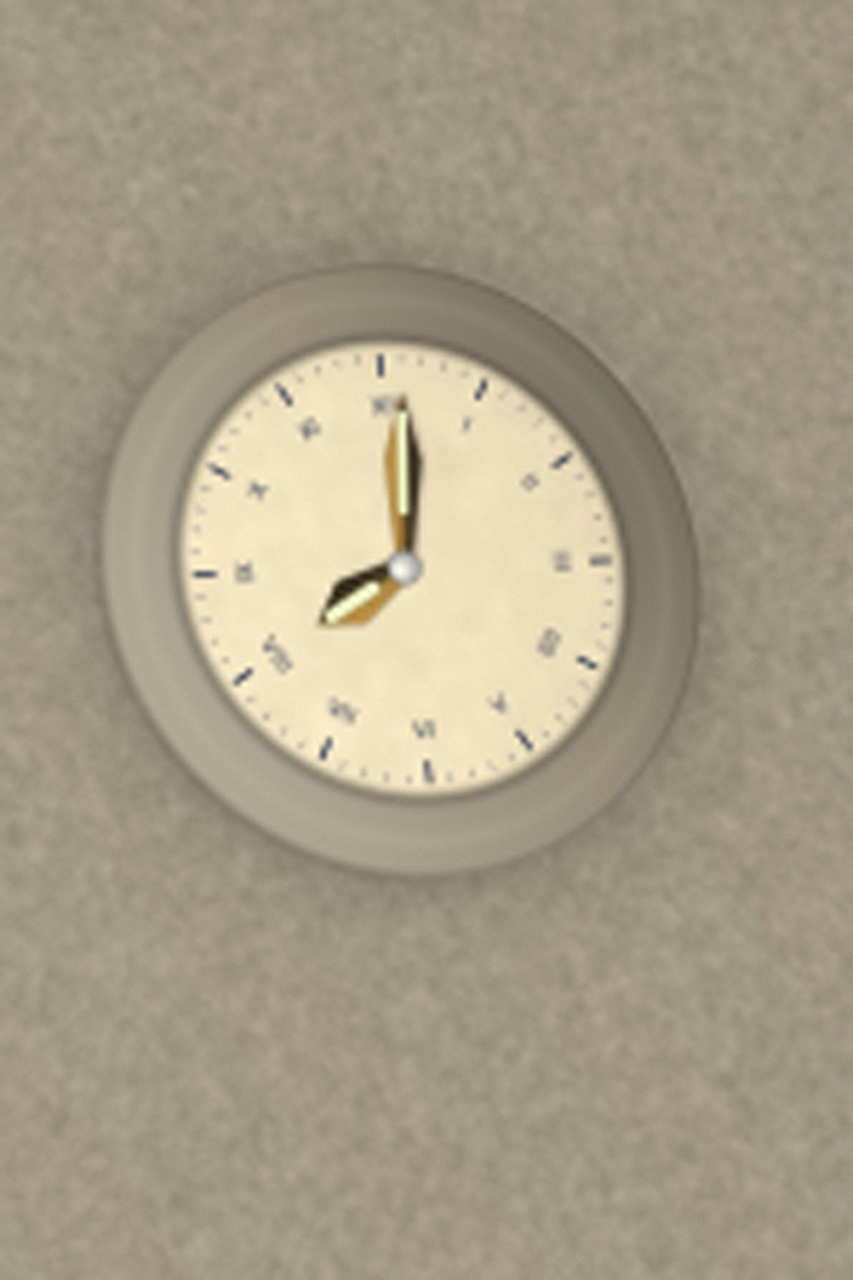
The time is 8:01
